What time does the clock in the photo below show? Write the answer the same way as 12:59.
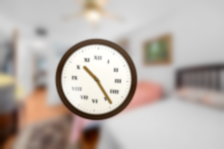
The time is 10:24
